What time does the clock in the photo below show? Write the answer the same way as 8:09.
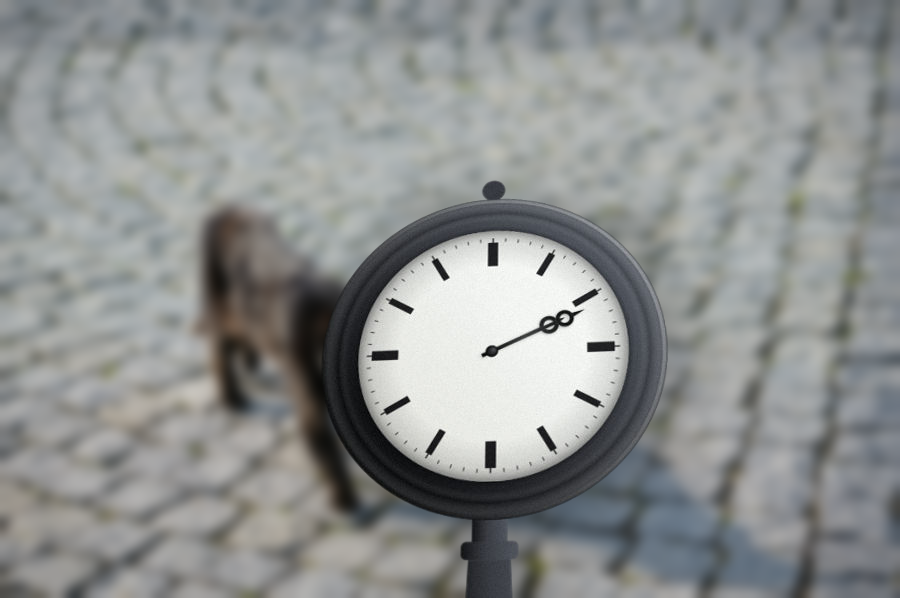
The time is 2:11
